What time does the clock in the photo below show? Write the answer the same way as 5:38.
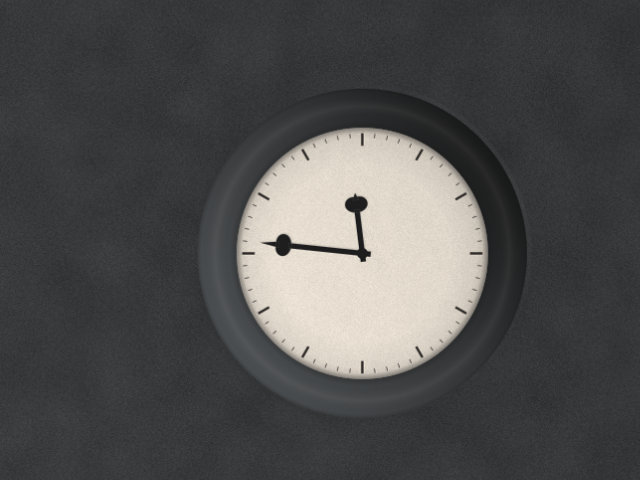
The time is 11:46
